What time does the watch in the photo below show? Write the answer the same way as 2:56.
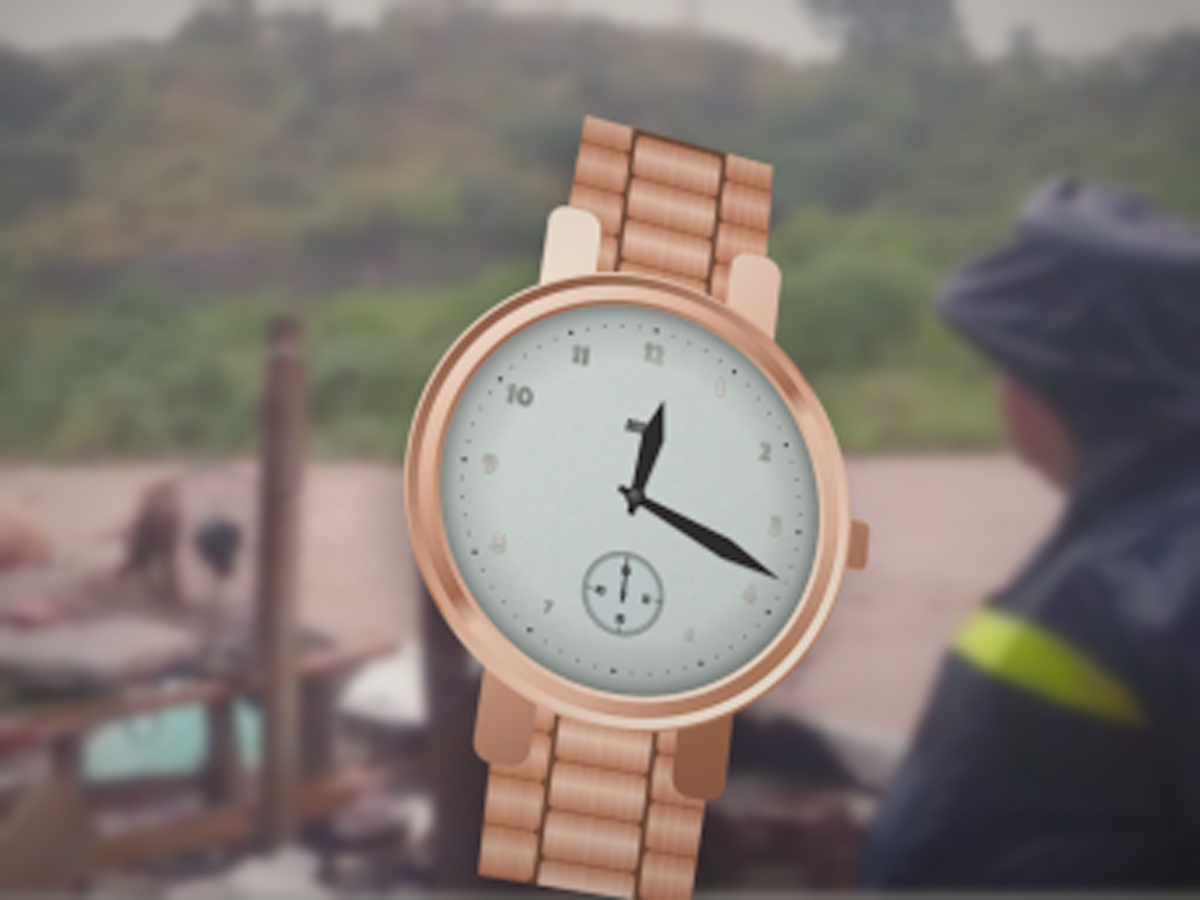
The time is 12:18
